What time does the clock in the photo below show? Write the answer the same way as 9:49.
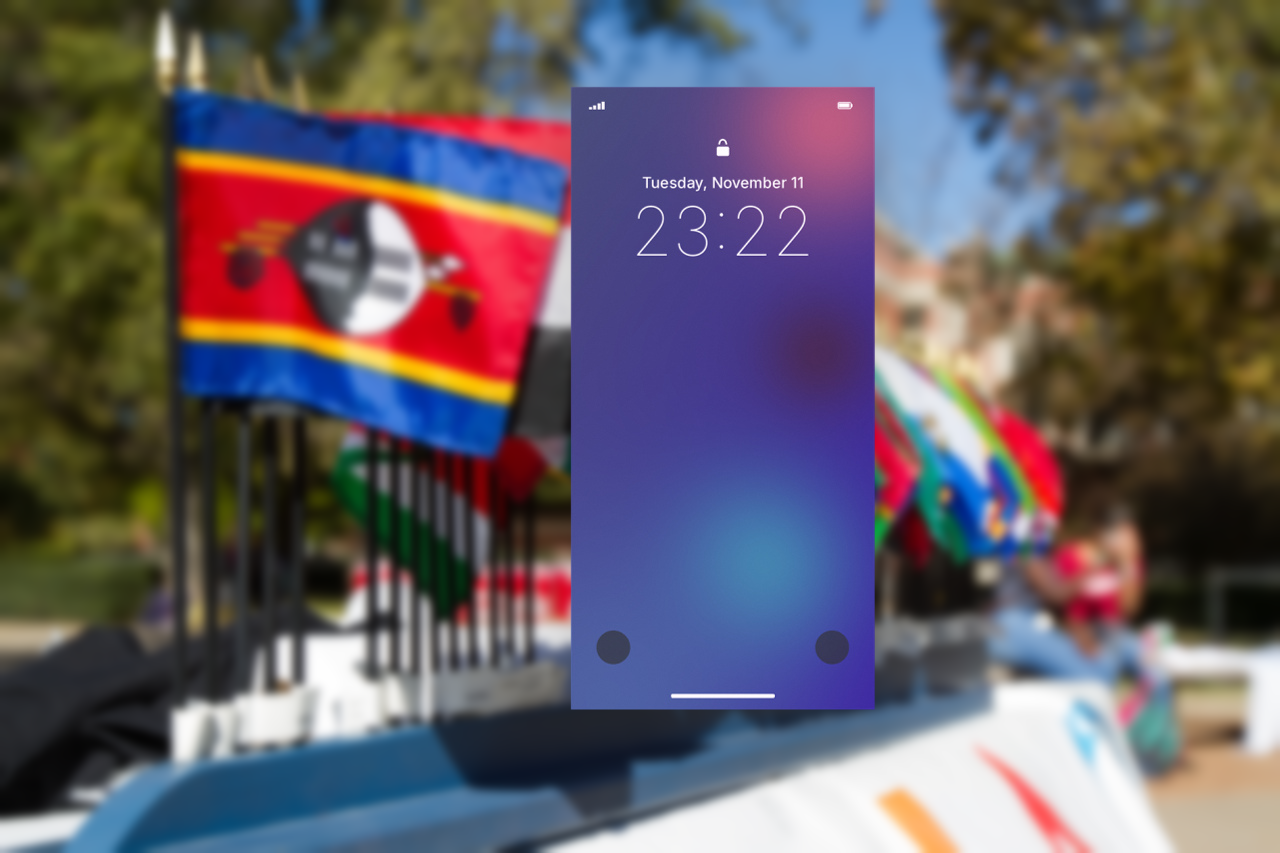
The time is 23:22
